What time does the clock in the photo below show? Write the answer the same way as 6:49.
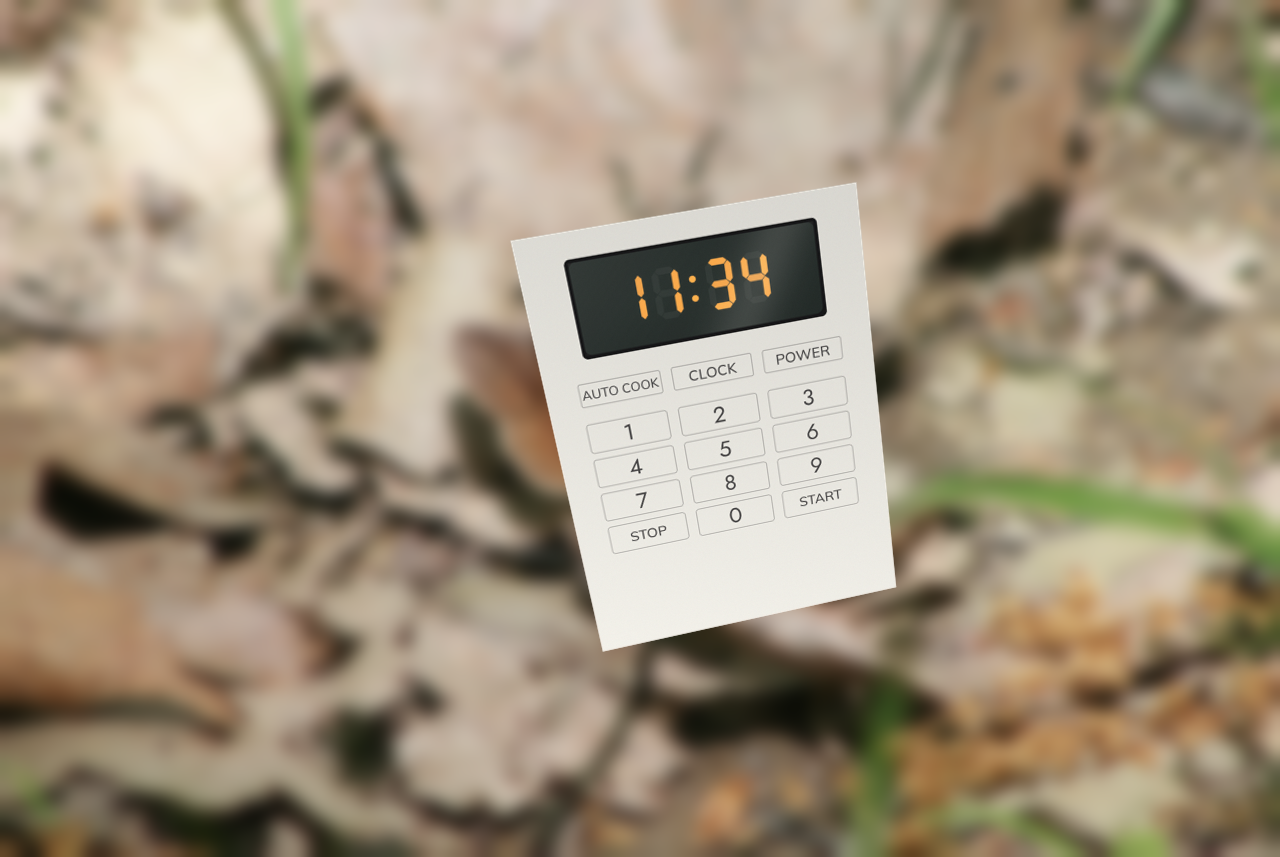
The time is 11:34
